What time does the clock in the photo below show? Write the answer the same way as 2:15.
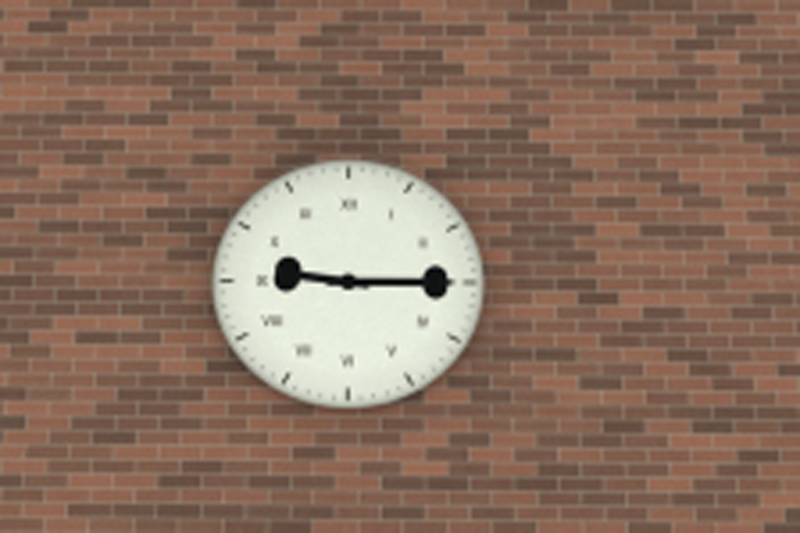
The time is 9:15
